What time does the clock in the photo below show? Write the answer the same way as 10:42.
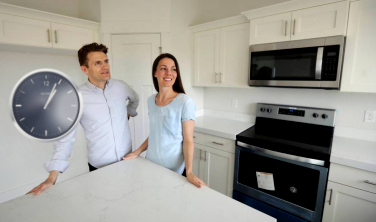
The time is 1:04
